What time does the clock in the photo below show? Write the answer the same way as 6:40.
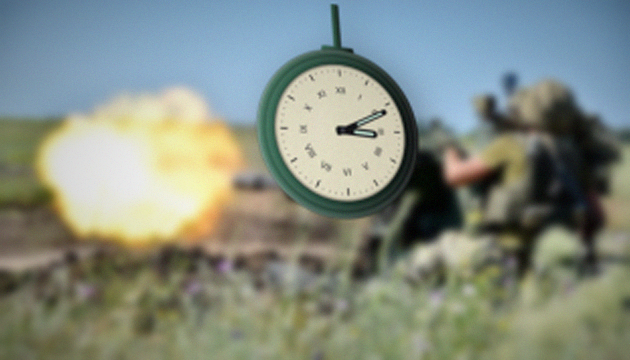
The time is 3:11
